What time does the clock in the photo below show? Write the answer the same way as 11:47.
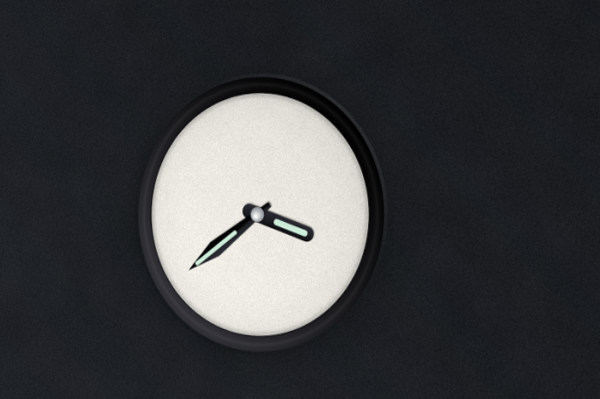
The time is 3:39
